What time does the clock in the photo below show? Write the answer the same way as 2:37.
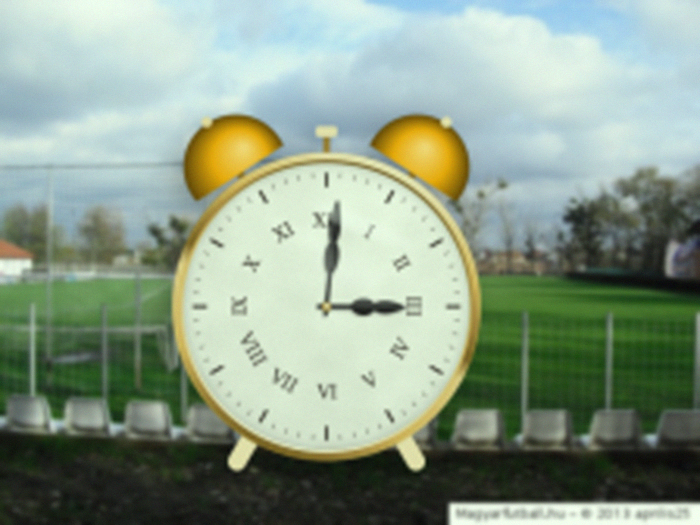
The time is 3:01
